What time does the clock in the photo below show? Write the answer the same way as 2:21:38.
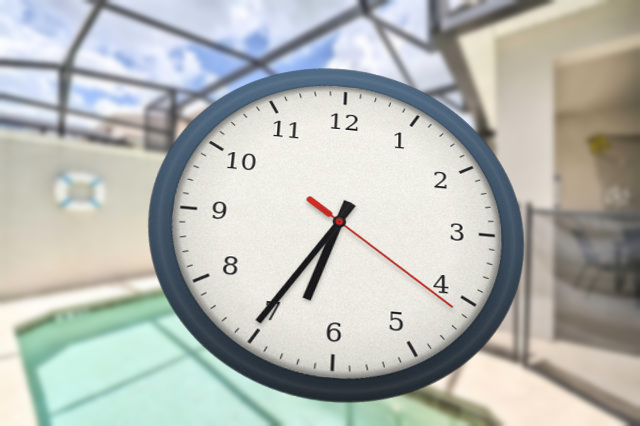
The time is 6:35:21
